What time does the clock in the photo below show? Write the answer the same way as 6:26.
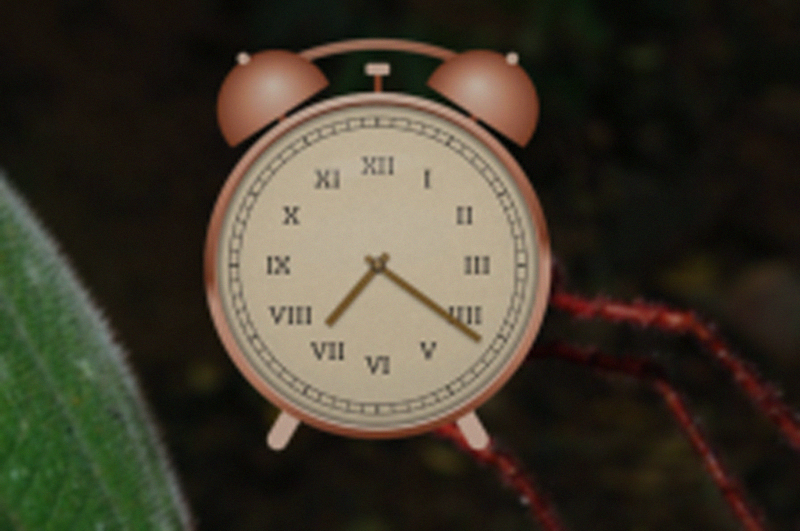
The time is 7:21
